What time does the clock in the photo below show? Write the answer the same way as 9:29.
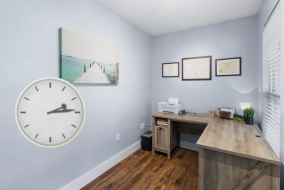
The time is 2:14
